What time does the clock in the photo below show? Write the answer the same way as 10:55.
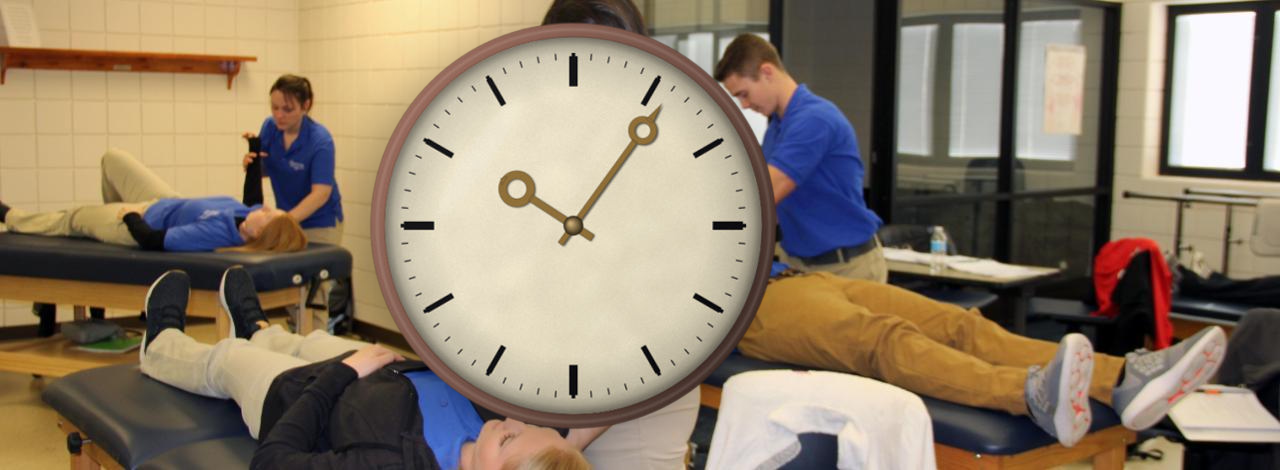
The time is 10:06
